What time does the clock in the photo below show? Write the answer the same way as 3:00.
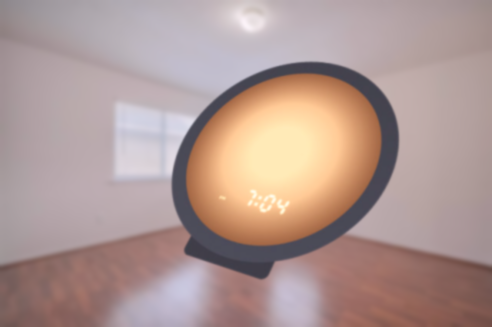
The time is 7:04
